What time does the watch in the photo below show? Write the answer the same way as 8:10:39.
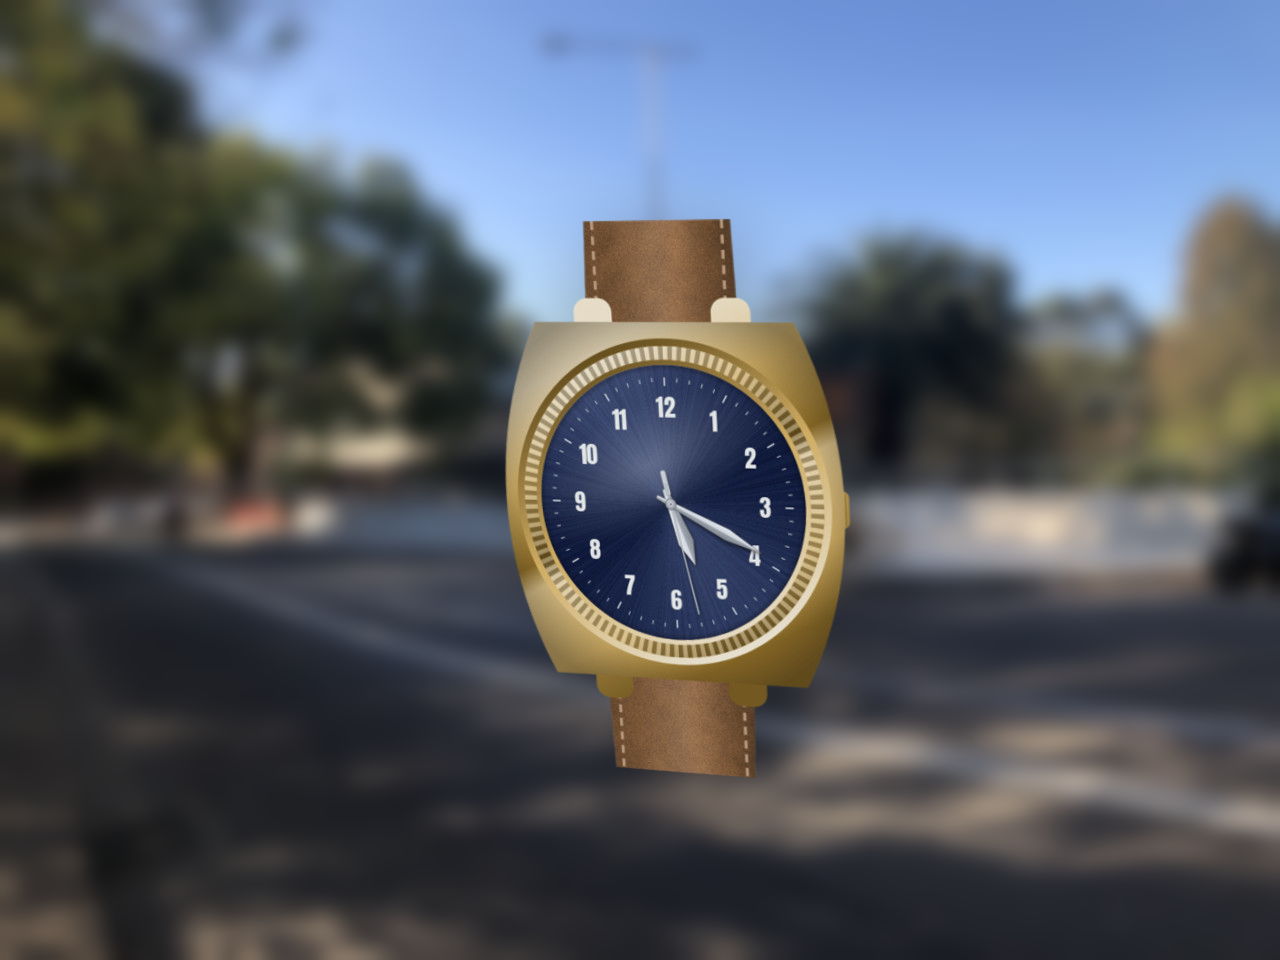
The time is 5:19:28
